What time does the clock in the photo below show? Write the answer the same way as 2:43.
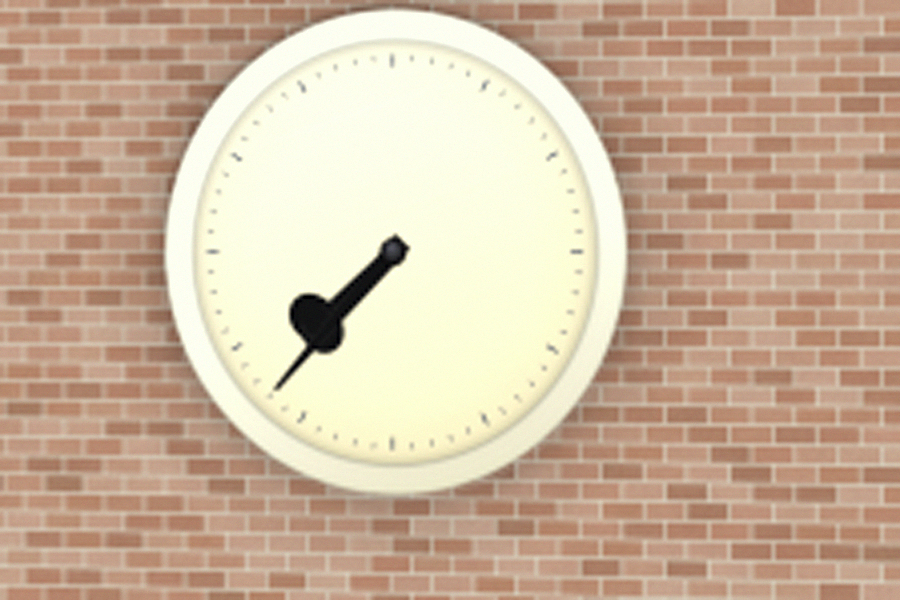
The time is 7:37
